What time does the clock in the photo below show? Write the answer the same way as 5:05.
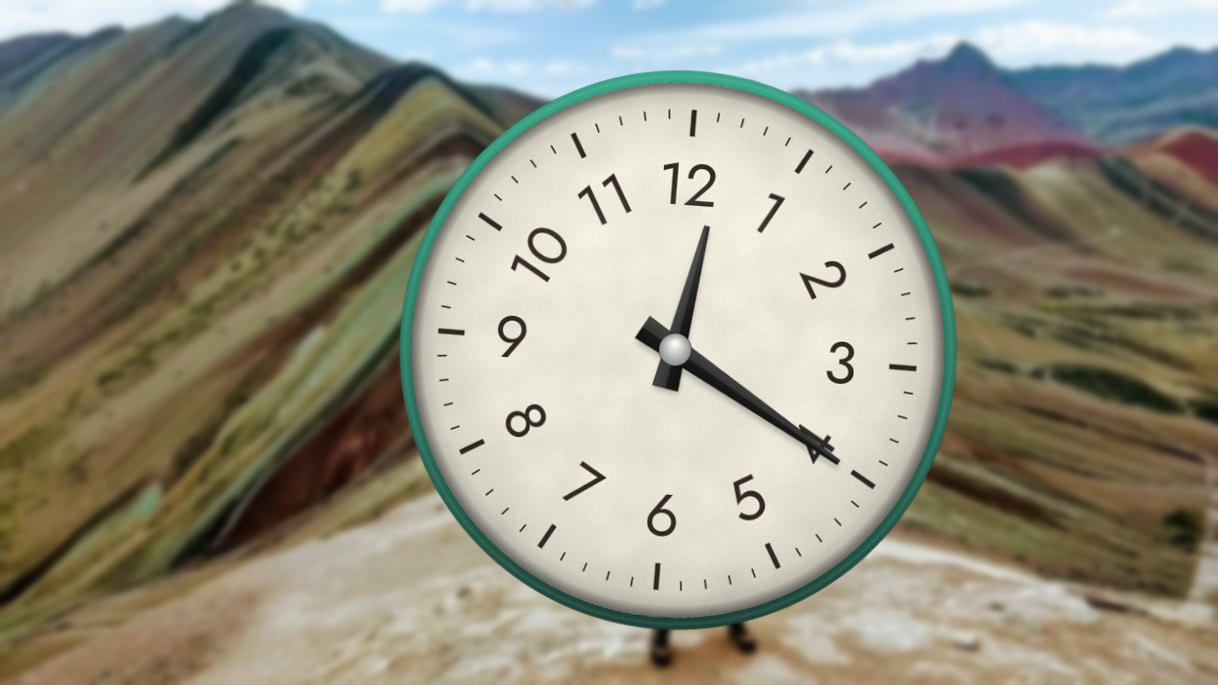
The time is 12:20
